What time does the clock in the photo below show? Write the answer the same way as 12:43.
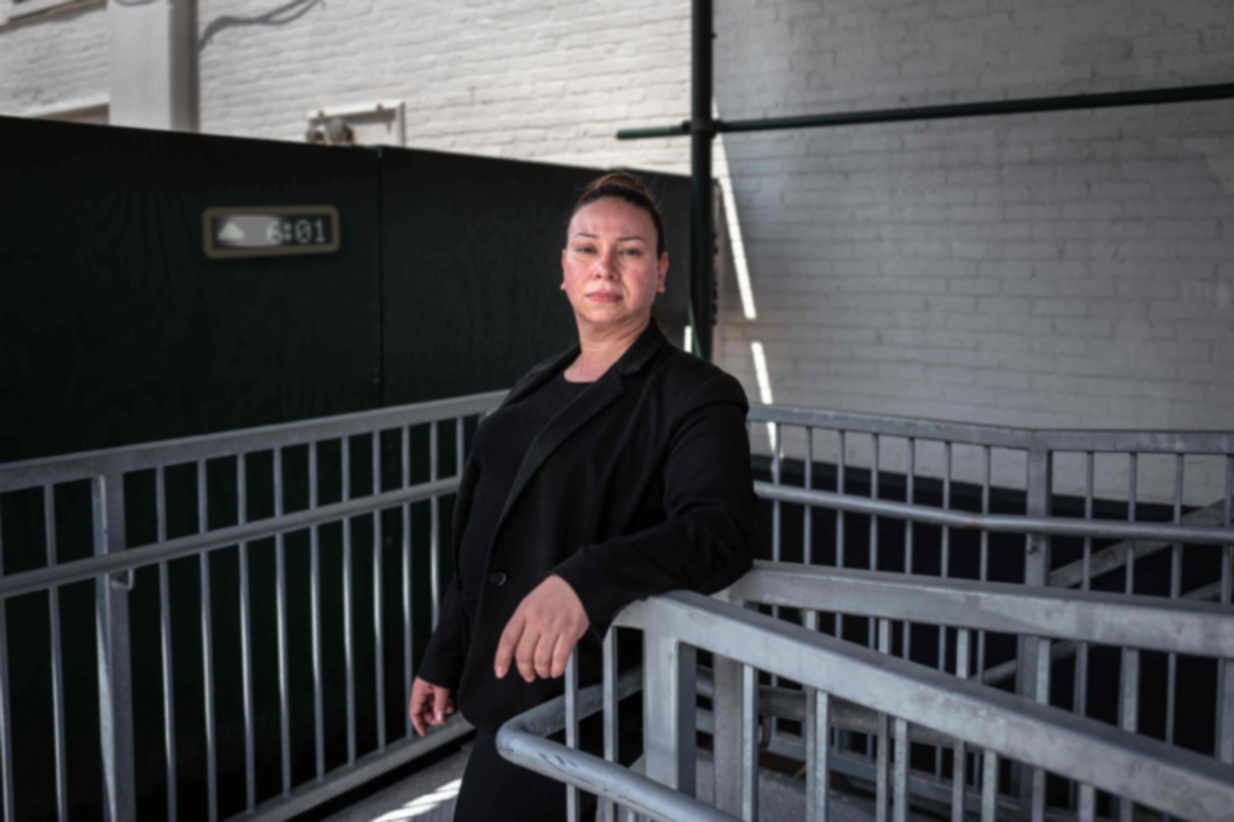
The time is 6:01
